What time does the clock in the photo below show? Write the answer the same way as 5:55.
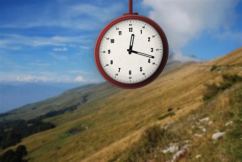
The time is 12:18
